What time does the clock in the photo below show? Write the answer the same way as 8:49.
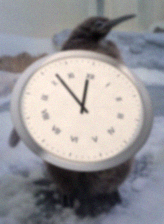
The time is 11:52
